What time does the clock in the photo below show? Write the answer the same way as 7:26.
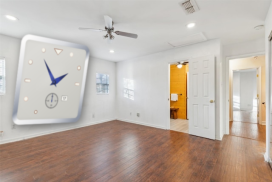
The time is 1:54
